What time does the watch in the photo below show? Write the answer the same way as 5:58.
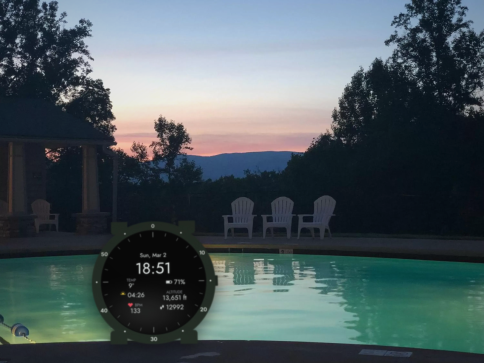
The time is 18:51
